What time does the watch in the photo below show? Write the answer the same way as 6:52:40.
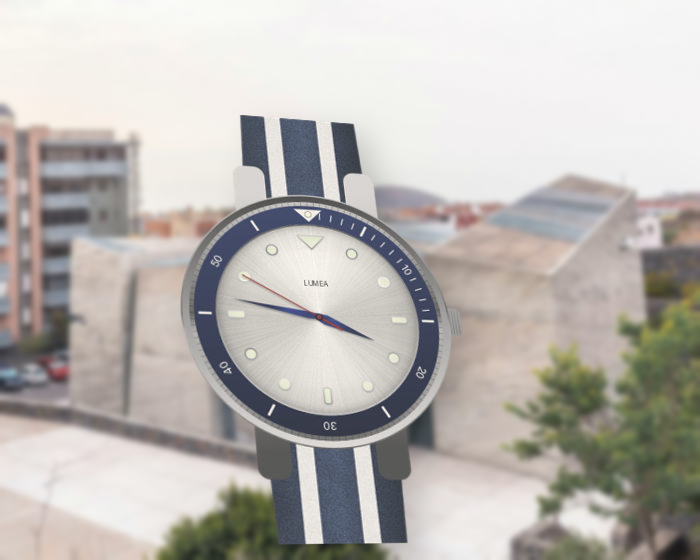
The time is 3:46:50
